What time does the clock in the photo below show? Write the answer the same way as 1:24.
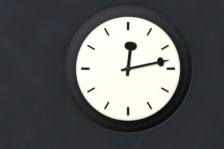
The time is 12:13
